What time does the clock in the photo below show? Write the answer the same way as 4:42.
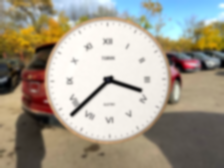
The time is 3:38
